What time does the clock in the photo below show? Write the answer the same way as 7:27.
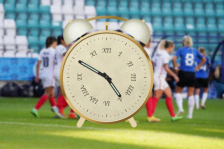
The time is 4:50
